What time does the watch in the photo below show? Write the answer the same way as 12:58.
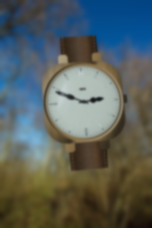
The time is 2:49
